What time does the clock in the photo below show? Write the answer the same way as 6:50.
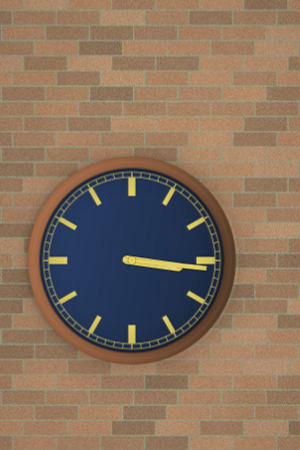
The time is 3:16
